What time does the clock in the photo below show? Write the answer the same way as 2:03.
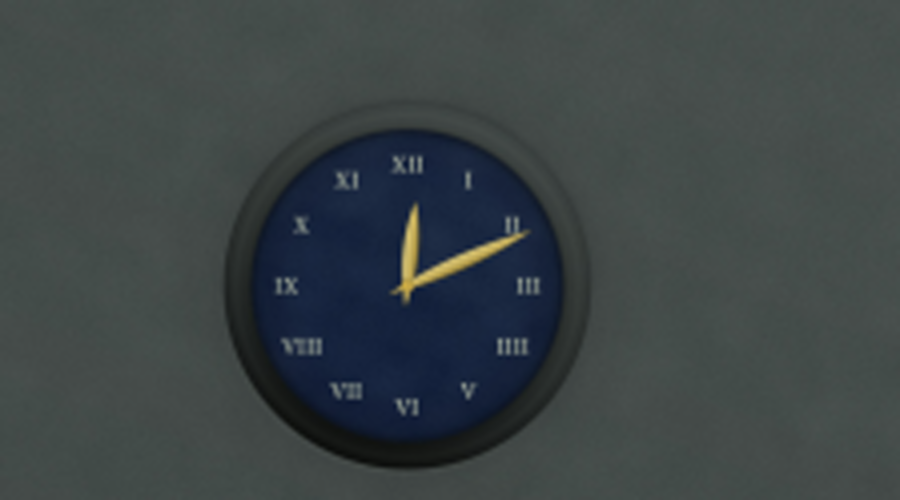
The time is 12:11
